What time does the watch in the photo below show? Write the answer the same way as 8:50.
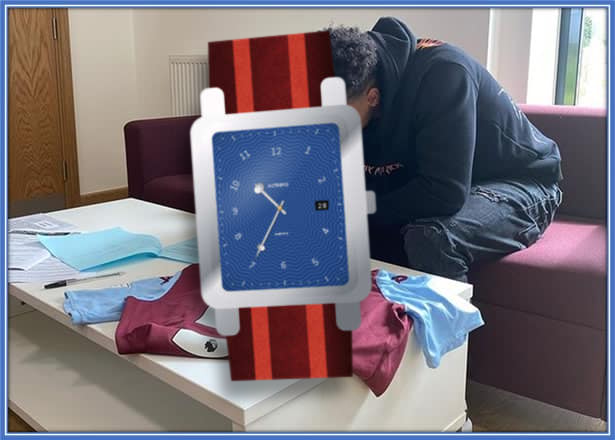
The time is 10:35
